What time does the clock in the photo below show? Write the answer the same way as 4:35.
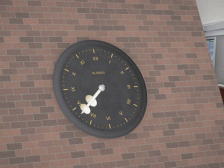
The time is 7:38
